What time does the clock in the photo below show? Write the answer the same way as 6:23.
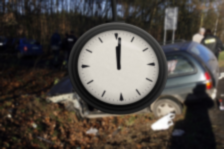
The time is 12:01
